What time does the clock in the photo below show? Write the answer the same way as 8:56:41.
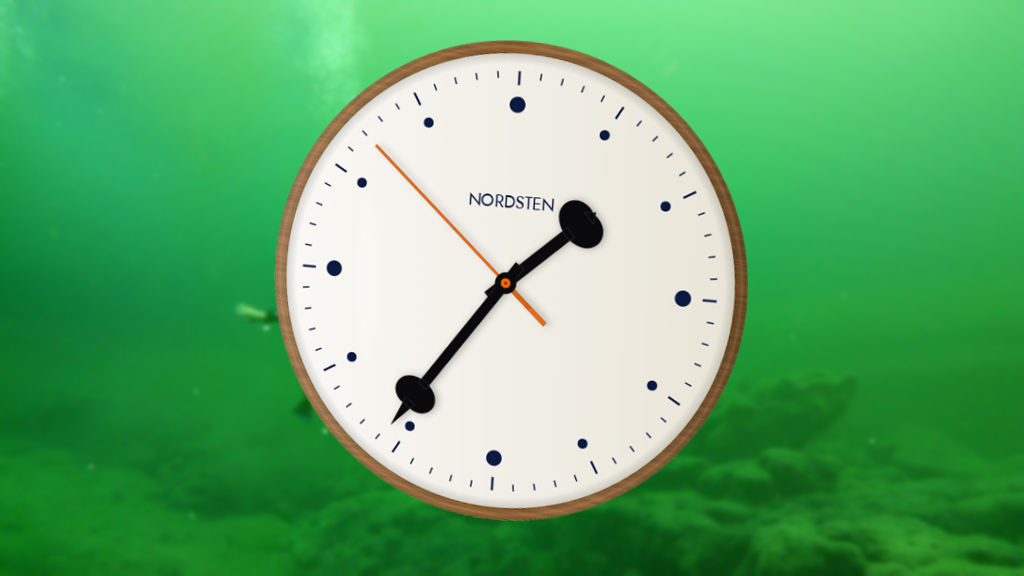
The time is 1:35:52
